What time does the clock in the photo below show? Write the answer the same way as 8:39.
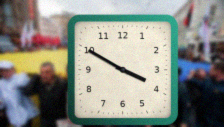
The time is 3:50
